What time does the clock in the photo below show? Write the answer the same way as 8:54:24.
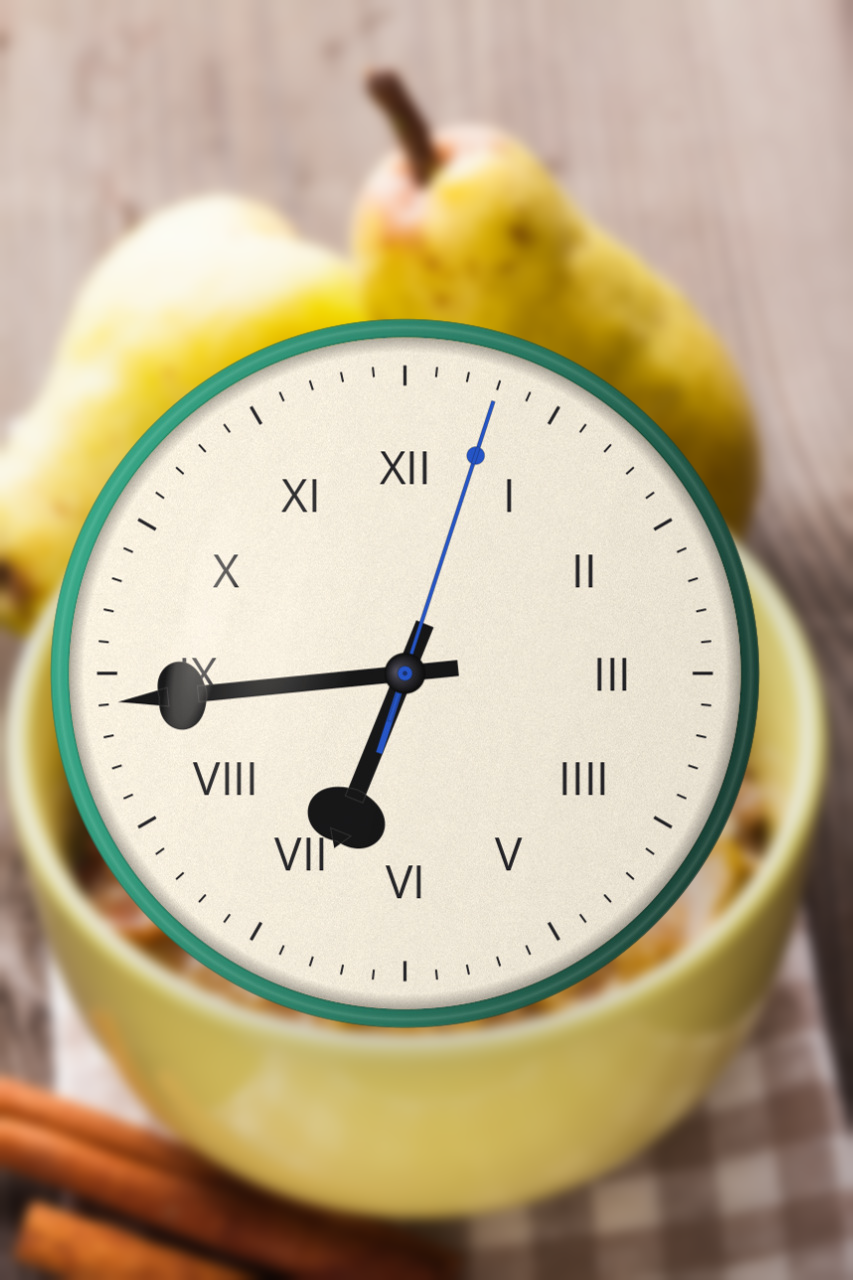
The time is 6:44:03
